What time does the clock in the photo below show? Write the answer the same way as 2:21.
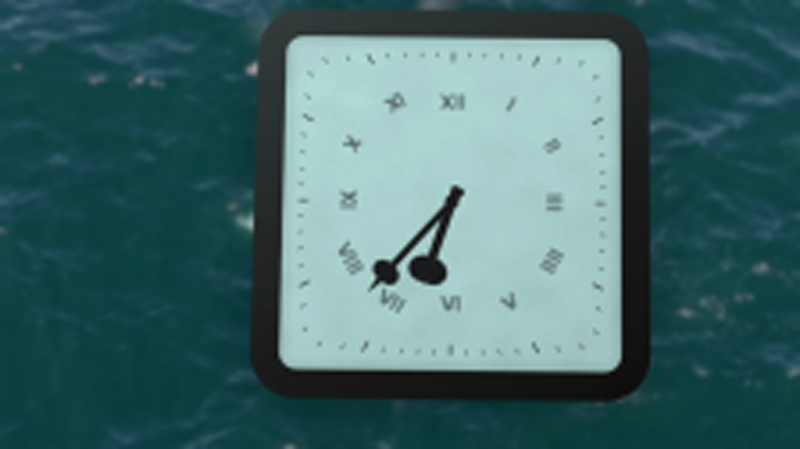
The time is 6:37
